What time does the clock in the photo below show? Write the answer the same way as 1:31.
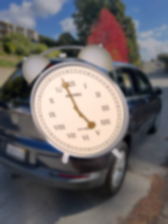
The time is 4:58
